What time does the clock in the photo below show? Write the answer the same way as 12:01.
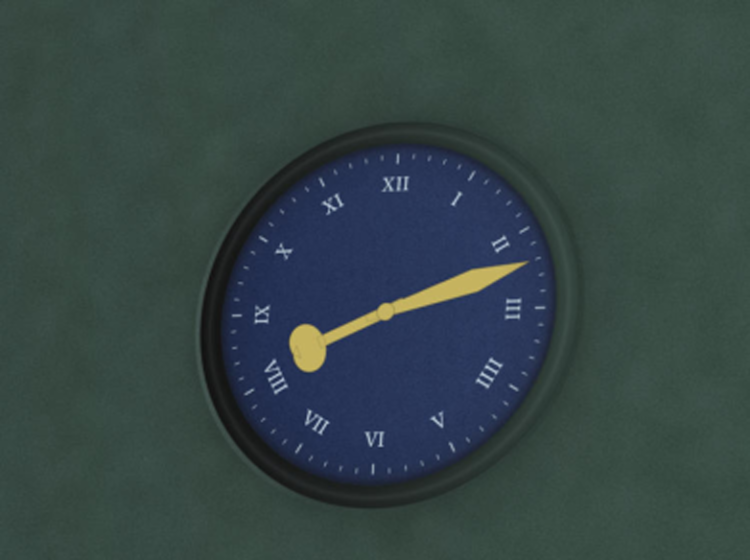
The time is 8:12
